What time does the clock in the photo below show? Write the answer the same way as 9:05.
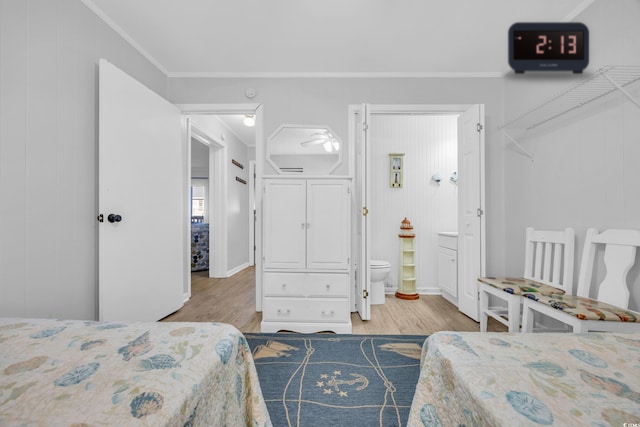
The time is 2:13
